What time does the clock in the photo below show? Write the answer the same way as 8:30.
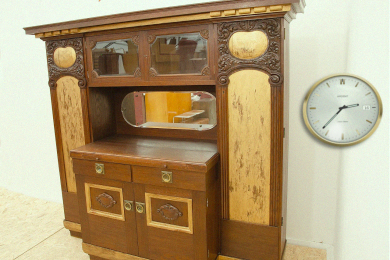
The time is 2:37
